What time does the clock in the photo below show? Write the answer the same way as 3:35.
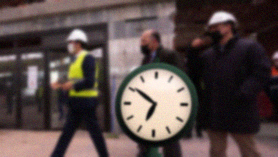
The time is 6:51
